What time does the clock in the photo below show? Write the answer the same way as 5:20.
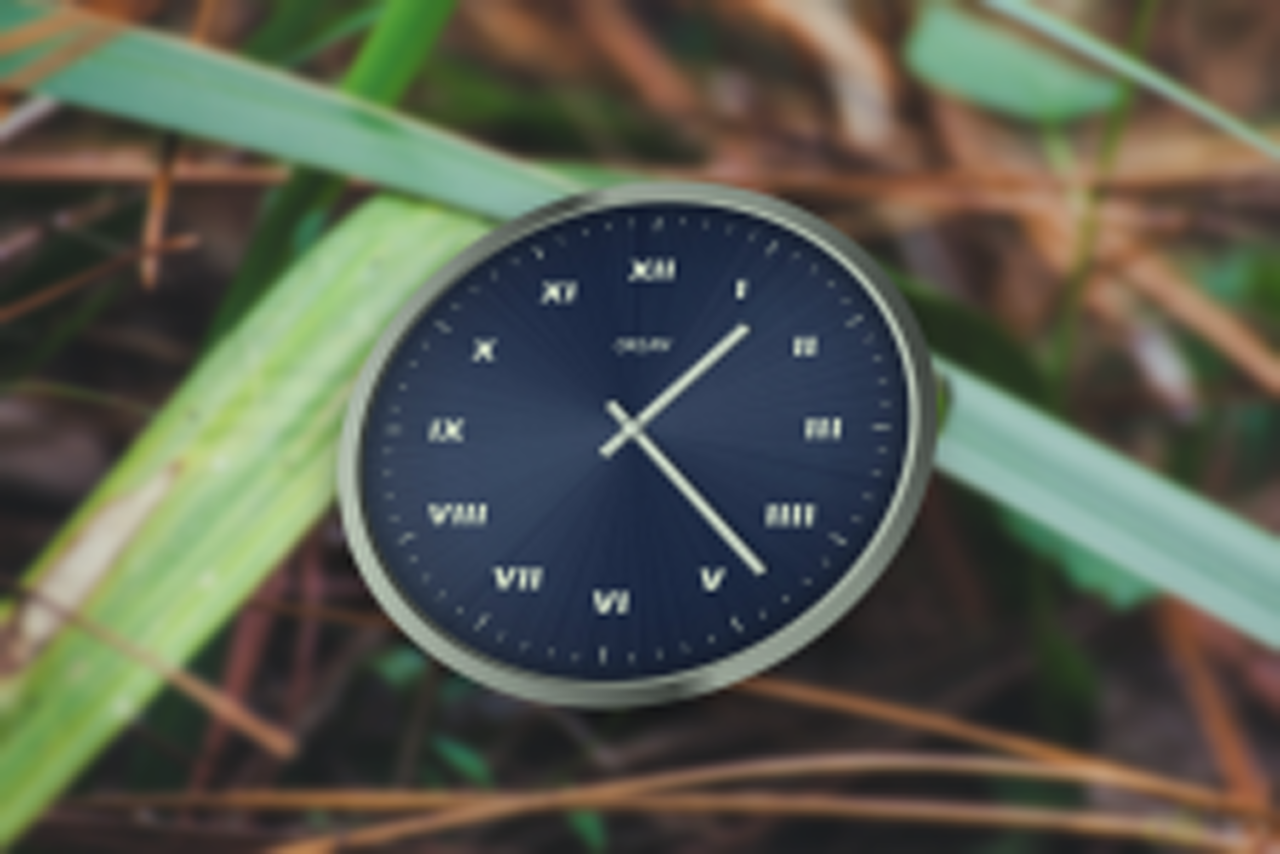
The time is 1:23
